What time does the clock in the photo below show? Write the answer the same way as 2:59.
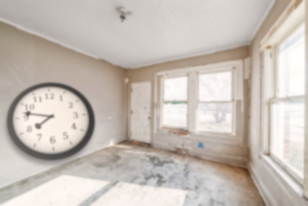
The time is 7:47
